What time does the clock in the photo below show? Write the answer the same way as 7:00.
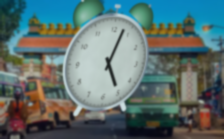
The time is 5:03
